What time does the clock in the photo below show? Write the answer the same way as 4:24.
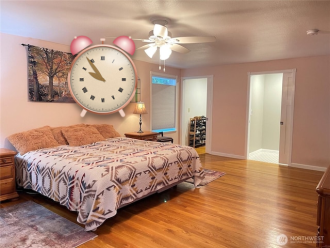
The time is 9:54
